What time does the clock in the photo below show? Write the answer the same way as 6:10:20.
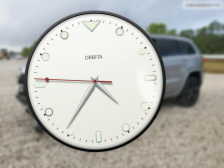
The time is 4:35:46
